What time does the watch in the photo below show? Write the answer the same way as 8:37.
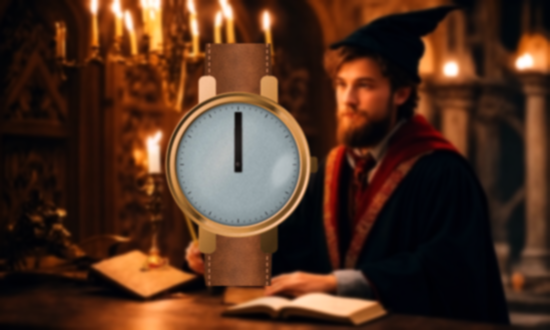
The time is 12:00
